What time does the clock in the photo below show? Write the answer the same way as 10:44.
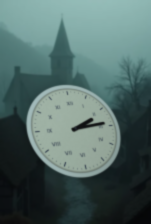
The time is 2:14
